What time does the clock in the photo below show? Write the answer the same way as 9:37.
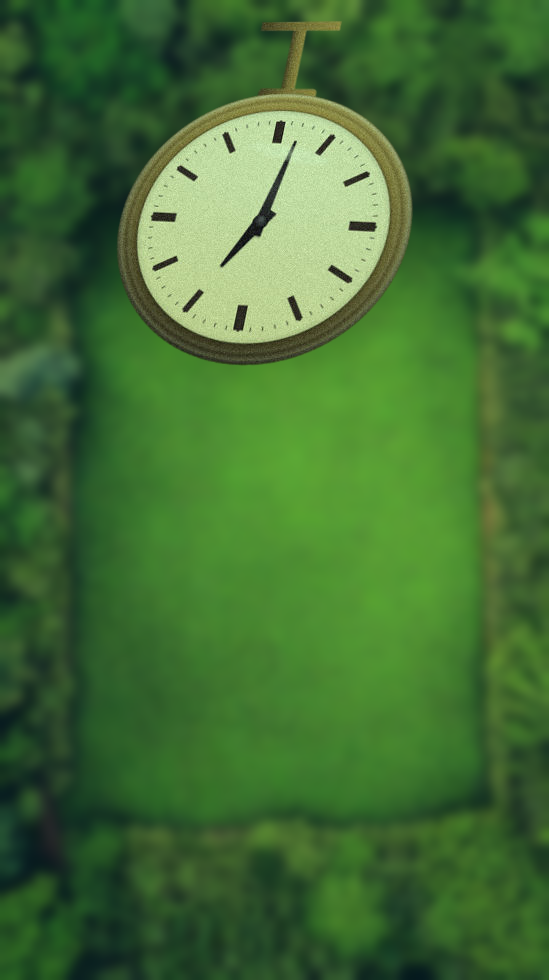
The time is 7:02
